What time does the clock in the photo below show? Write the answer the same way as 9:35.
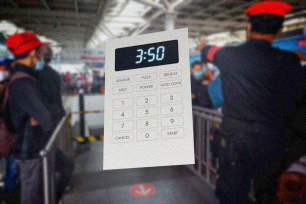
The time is 3:50
